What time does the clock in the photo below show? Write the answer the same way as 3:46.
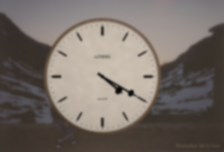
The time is 4:20
